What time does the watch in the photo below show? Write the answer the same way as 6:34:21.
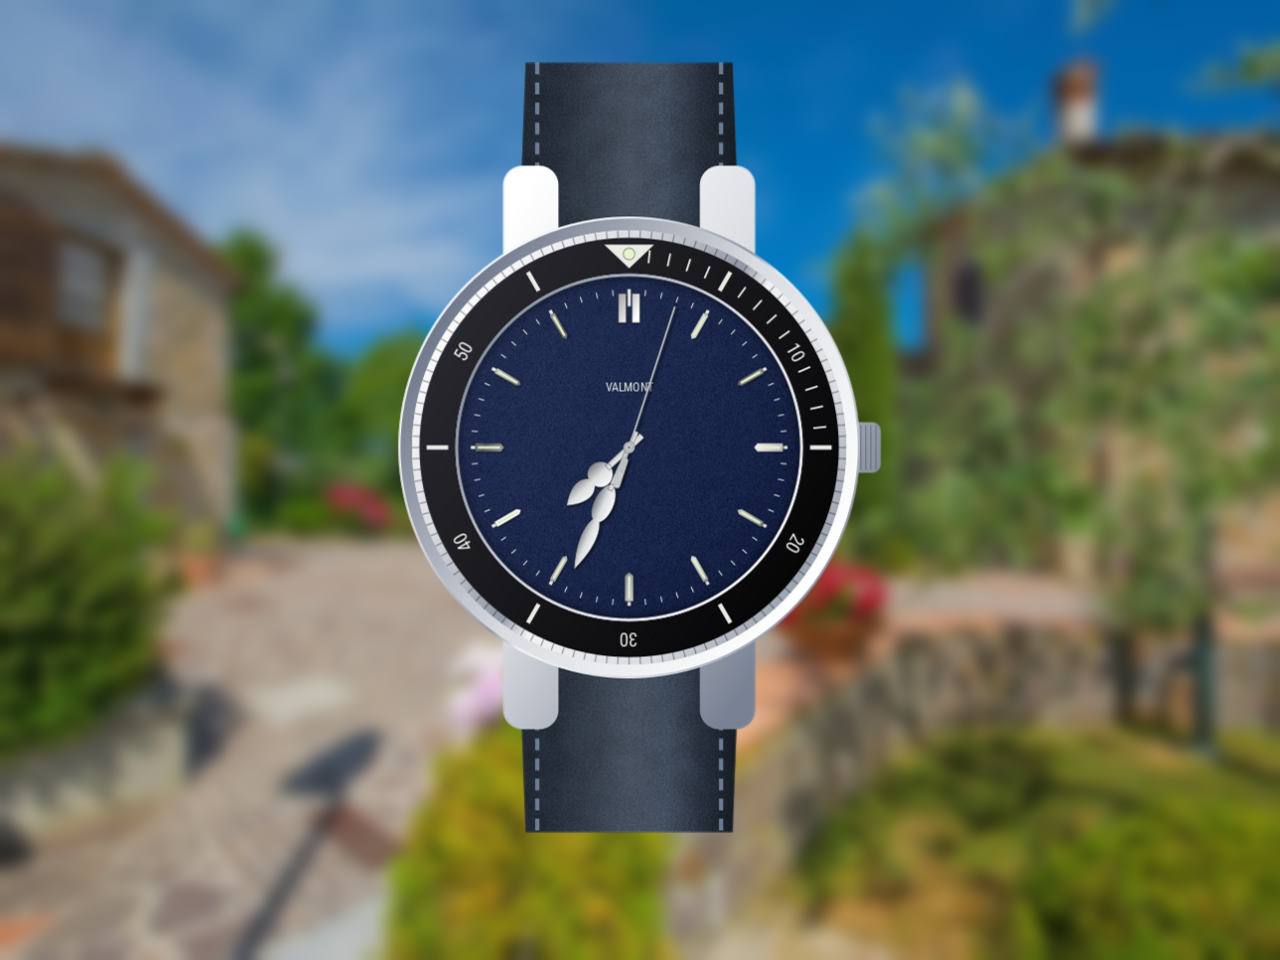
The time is 7:34:03
